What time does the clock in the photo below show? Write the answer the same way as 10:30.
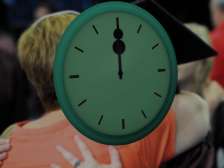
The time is 12:00
